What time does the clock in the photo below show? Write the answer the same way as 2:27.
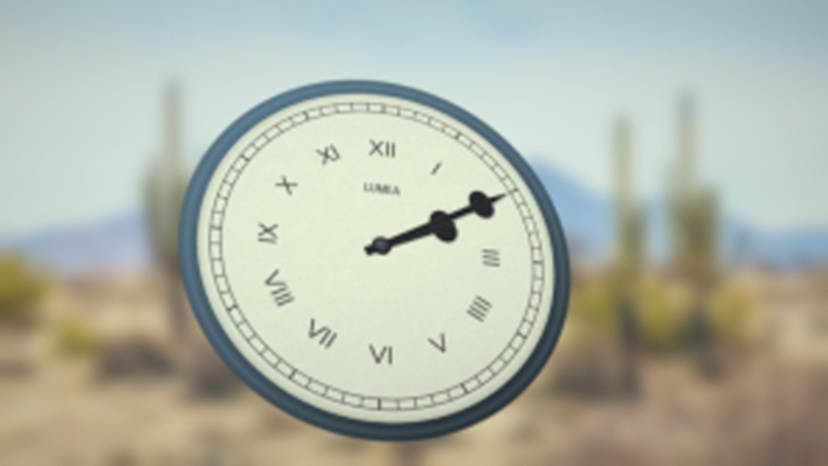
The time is 2:10
